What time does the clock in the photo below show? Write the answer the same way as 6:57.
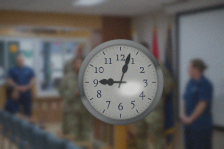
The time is 9:03
